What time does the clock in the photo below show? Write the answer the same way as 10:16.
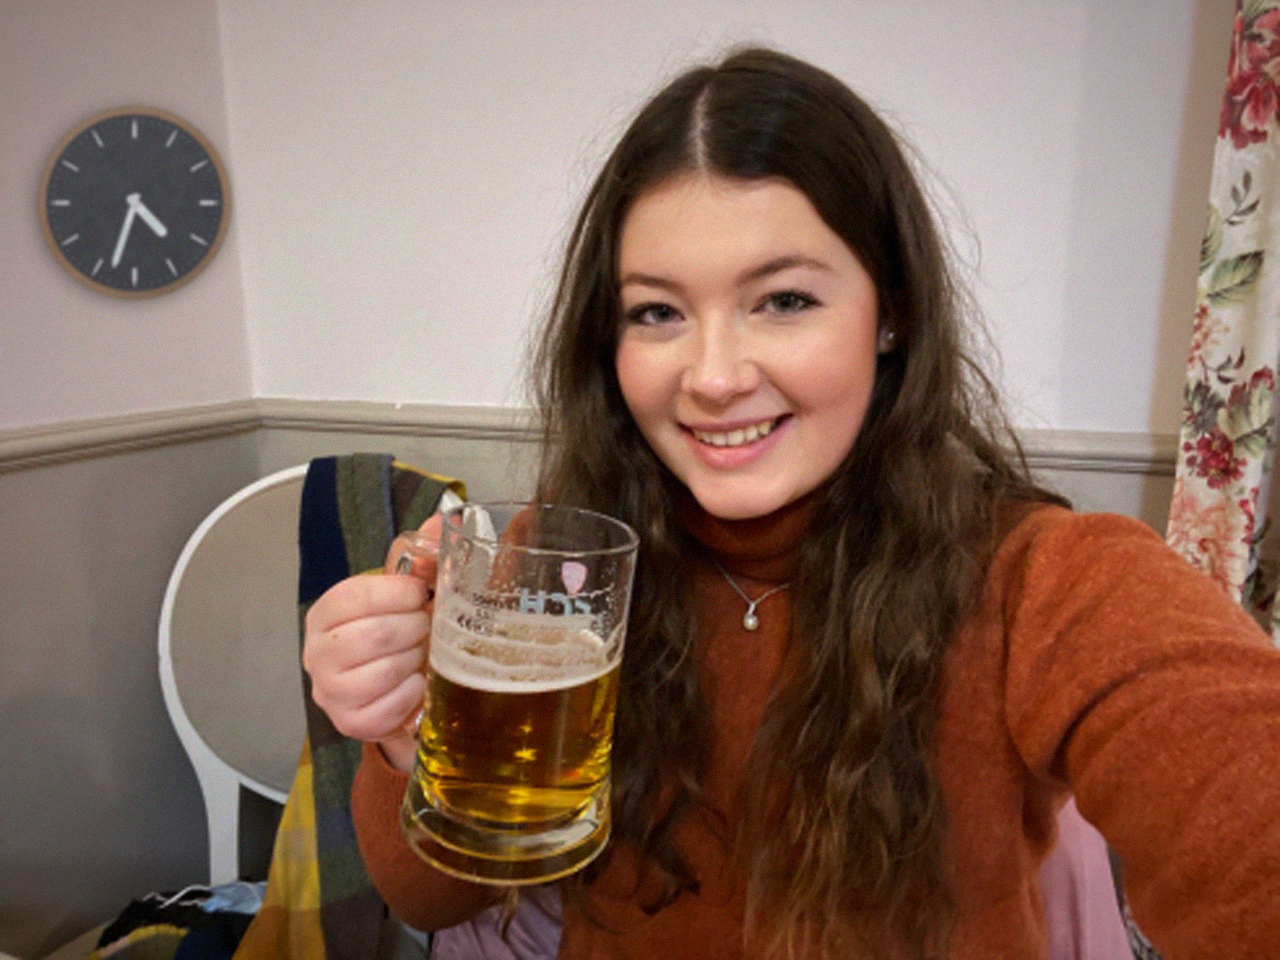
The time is 4:33
